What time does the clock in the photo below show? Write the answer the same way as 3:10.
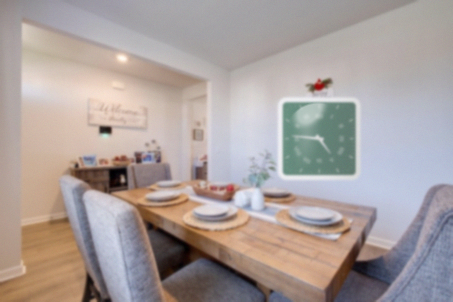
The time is 4:46
